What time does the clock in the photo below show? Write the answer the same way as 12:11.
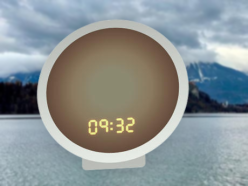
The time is 9:32
